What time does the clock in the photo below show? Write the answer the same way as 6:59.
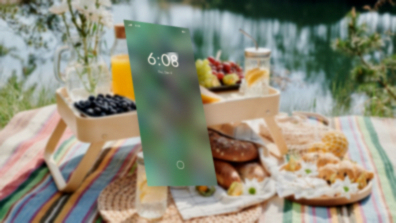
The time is 6:08
